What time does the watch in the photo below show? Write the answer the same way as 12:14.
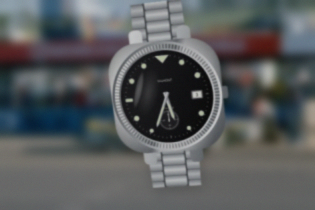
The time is 5:34
